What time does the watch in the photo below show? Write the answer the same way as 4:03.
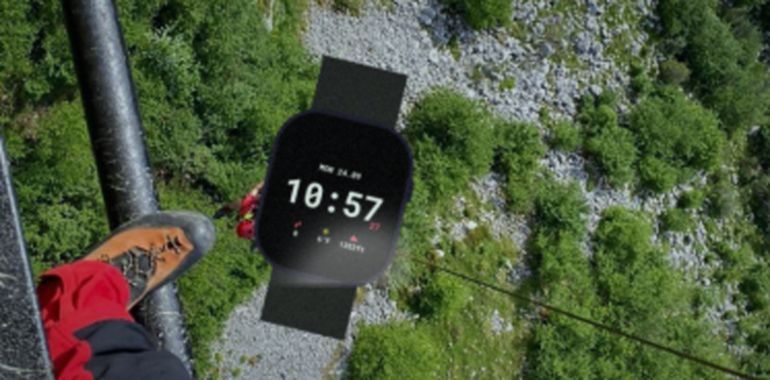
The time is 10:57
